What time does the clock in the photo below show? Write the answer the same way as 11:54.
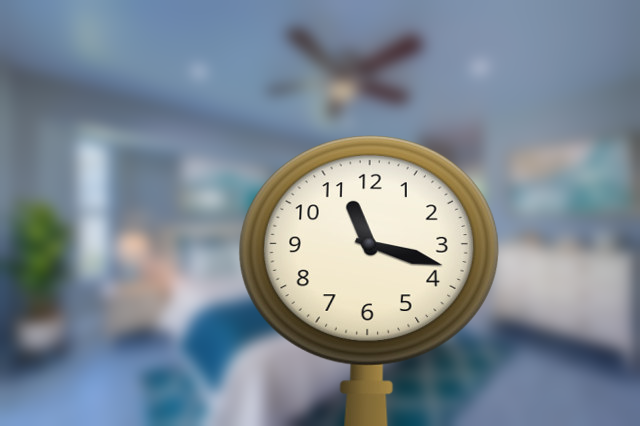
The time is 11:18
